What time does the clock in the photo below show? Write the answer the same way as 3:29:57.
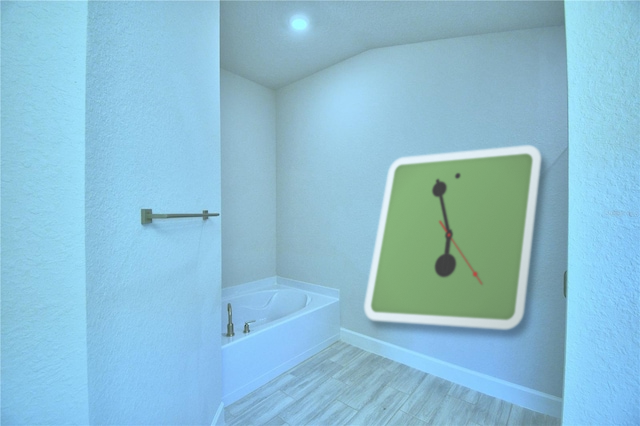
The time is 5:56:23
